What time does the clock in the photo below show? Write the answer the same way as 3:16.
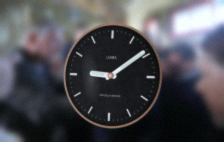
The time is 9:09
